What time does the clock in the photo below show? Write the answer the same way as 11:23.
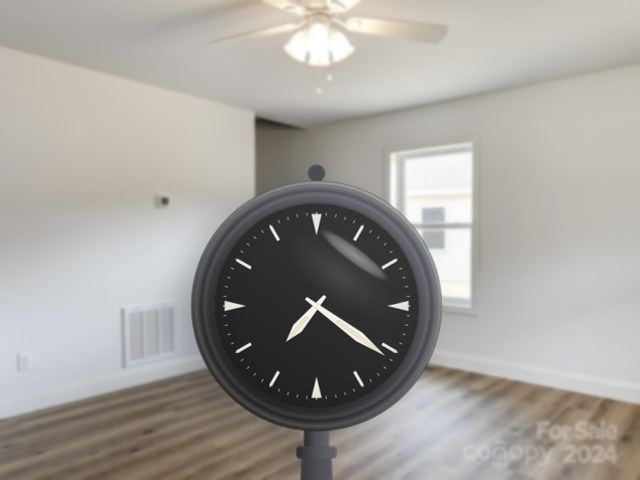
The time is 7:21
